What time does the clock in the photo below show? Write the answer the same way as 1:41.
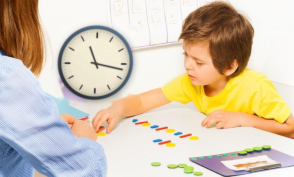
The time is 11:17
